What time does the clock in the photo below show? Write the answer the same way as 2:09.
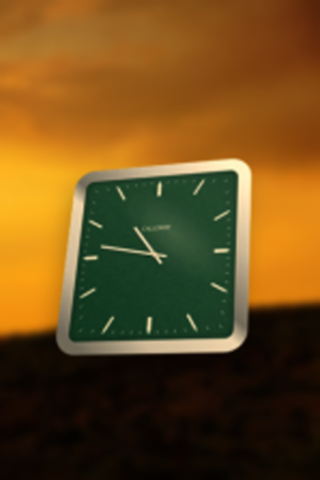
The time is 10:47
